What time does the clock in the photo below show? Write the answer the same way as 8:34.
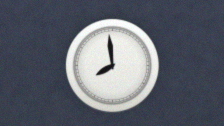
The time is 7:59
